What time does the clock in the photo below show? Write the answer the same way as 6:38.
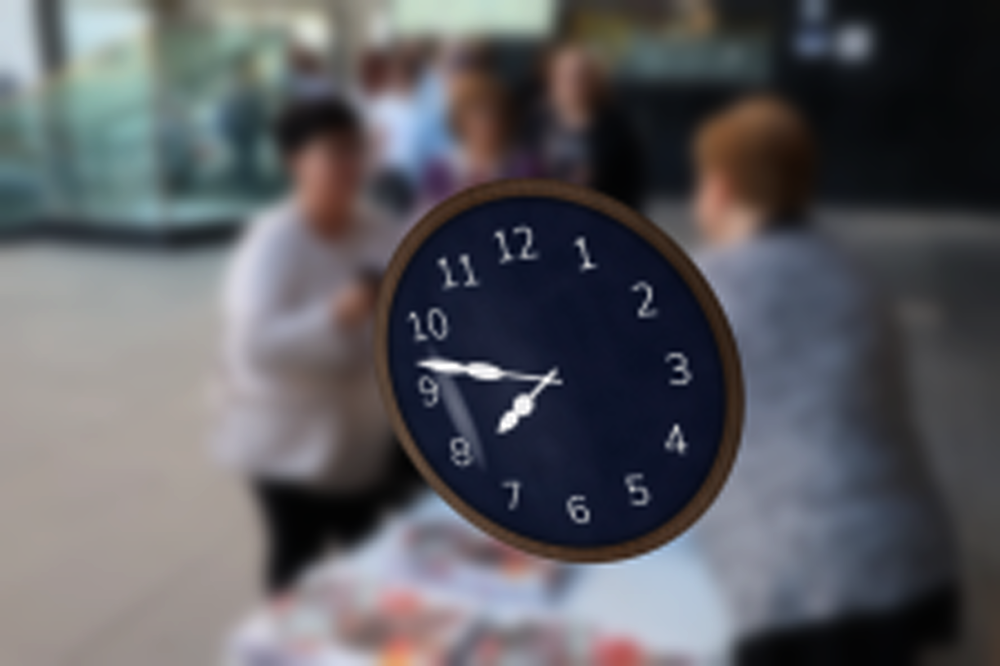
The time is 7:47
